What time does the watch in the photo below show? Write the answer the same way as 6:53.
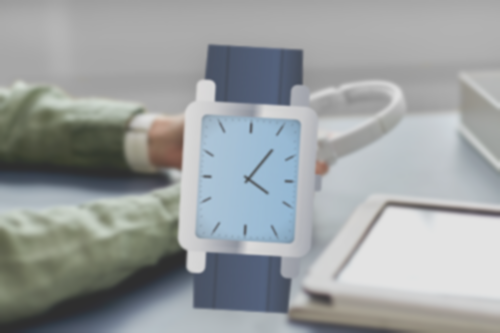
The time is 4:06
